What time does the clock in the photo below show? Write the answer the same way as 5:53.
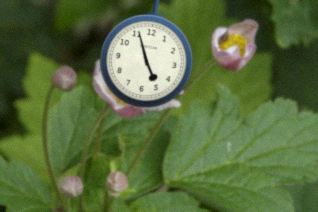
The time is 4:56
